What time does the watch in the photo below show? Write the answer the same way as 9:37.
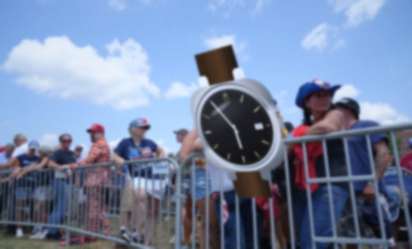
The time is 5:55
